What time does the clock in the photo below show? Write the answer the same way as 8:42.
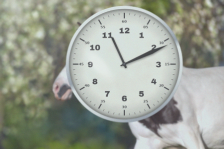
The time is 11:11
